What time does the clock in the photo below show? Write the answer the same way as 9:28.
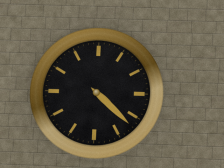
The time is 4:22
